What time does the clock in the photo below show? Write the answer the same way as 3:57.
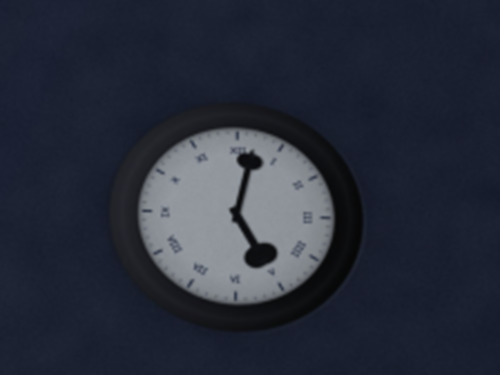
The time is 5:02
